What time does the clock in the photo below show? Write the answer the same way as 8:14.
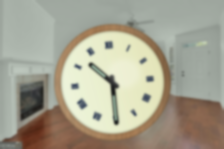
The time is 10:30
